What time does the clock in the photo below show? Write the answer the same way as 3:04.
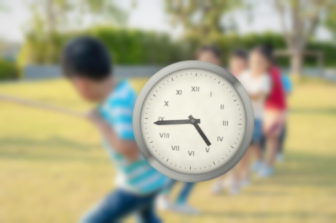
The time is 4:44
